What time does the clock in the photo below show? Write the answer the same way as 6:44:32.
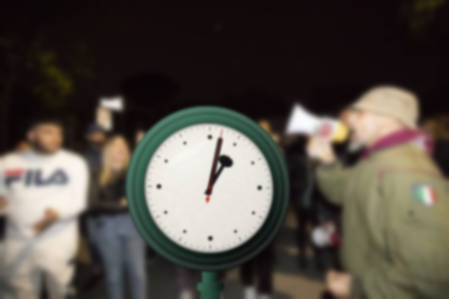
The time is 1:02:02
